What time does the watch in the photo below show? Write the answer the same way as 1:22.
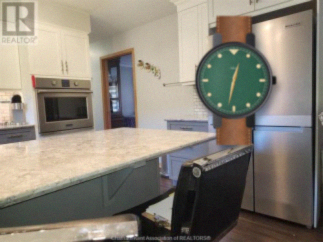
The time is 12:32
